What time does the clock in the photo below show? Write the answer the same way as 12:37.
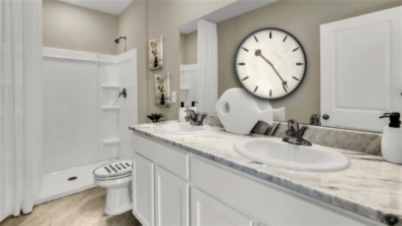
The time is 10:24
